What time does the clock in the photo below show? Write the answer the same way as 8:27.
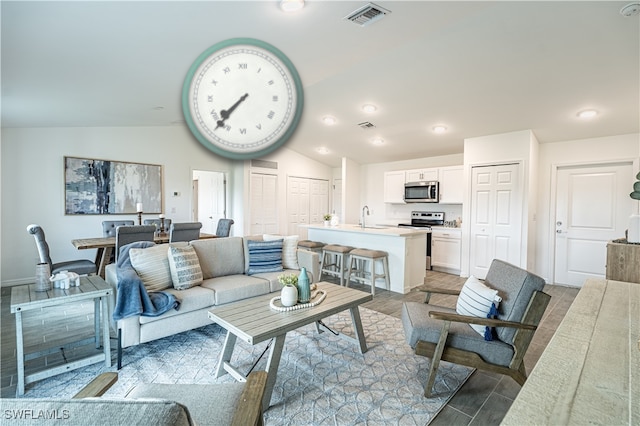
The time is 7:37
